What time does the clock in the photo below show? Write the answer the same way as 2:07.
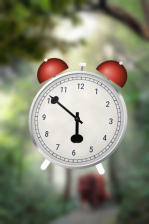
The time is 5:51
